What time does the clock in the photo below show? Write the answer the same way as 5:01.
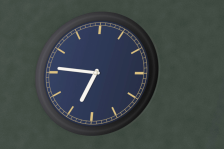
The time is 6:46
